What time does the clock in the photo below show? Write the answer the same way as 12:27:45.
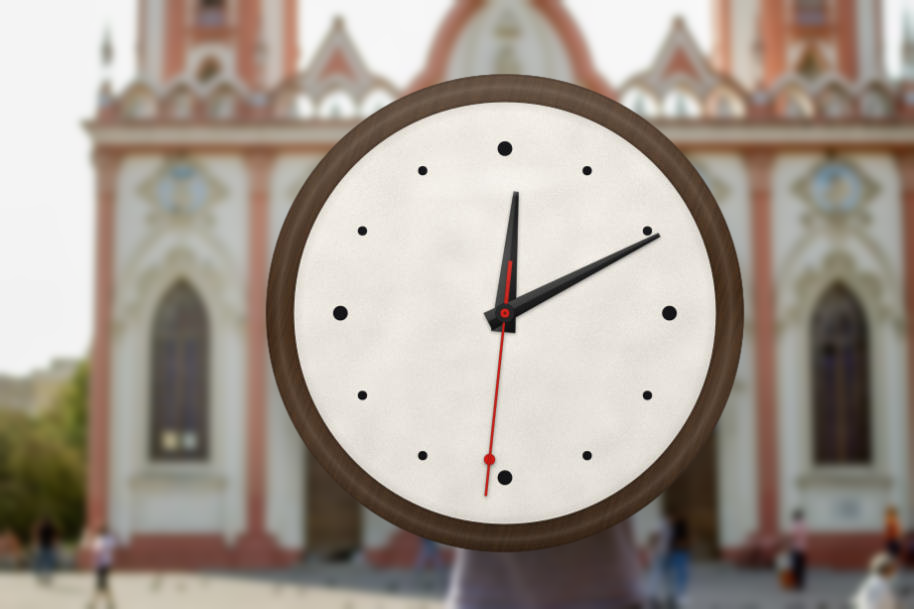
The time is 12:10:31
